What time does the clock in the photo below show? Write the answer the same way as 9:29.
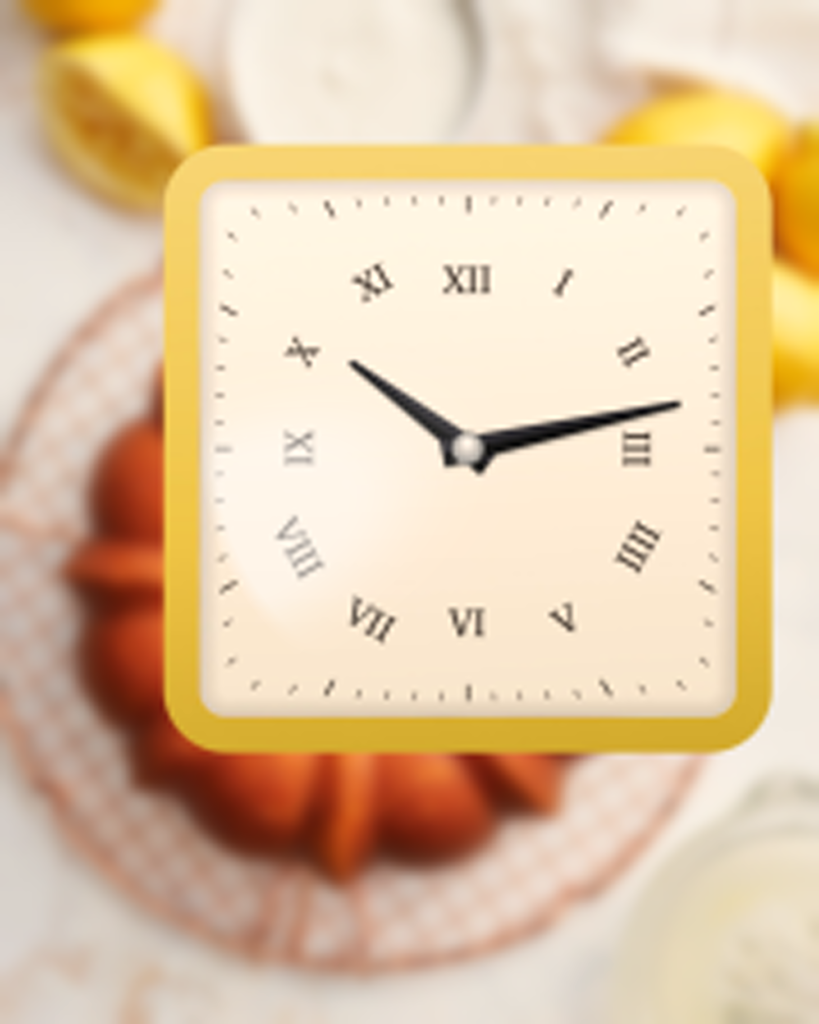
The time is 10:13
